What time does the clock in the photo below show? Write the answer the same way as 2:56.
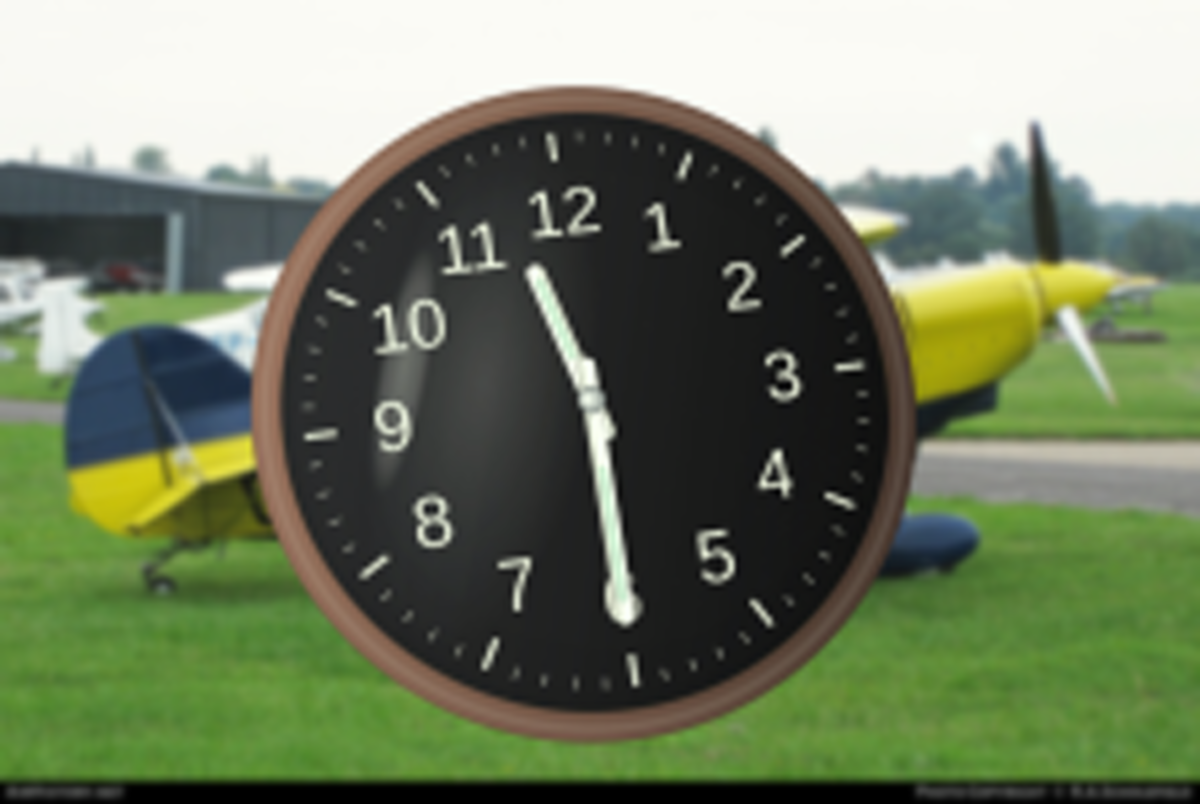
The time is 11:30
